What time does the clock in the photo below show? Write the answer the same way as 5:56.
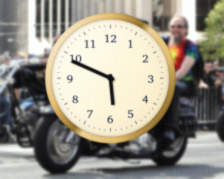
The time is 5:49
